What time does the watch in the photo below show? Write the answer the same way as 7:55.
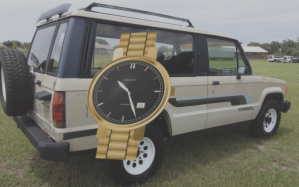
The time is 10:26
